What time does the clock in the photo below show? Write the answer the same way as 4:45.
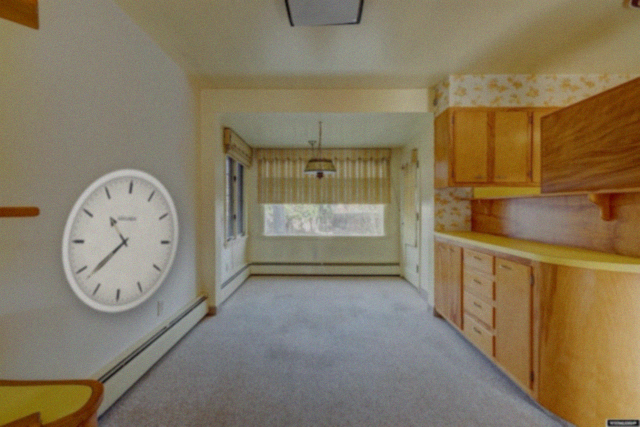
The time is 10:38
